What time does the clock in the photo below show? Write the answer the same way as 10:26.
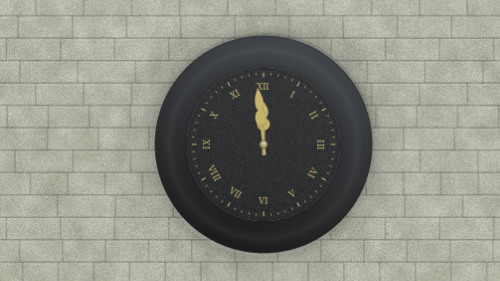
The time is 11:59
